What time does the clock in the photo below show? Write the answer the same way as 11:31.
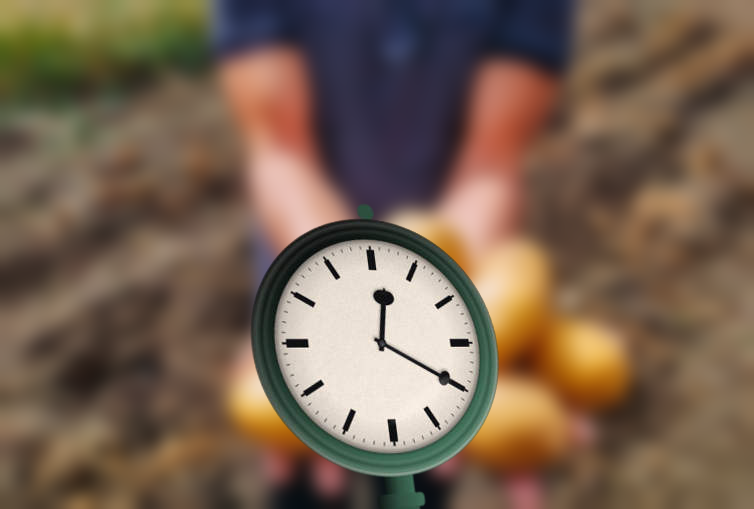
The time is 12:20
